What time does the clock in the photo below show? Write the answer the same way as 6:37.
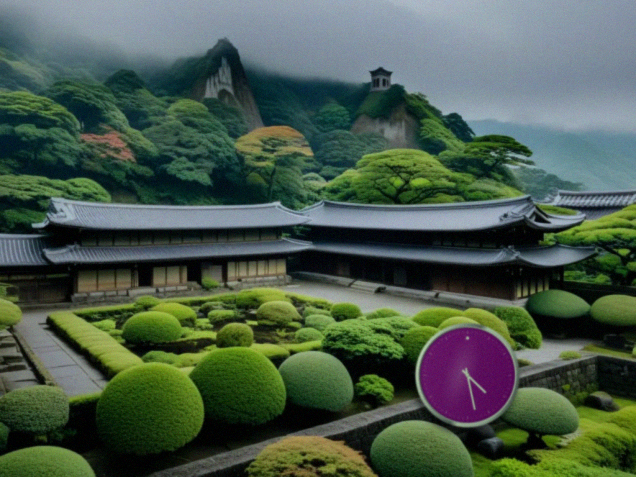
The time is 4:28
